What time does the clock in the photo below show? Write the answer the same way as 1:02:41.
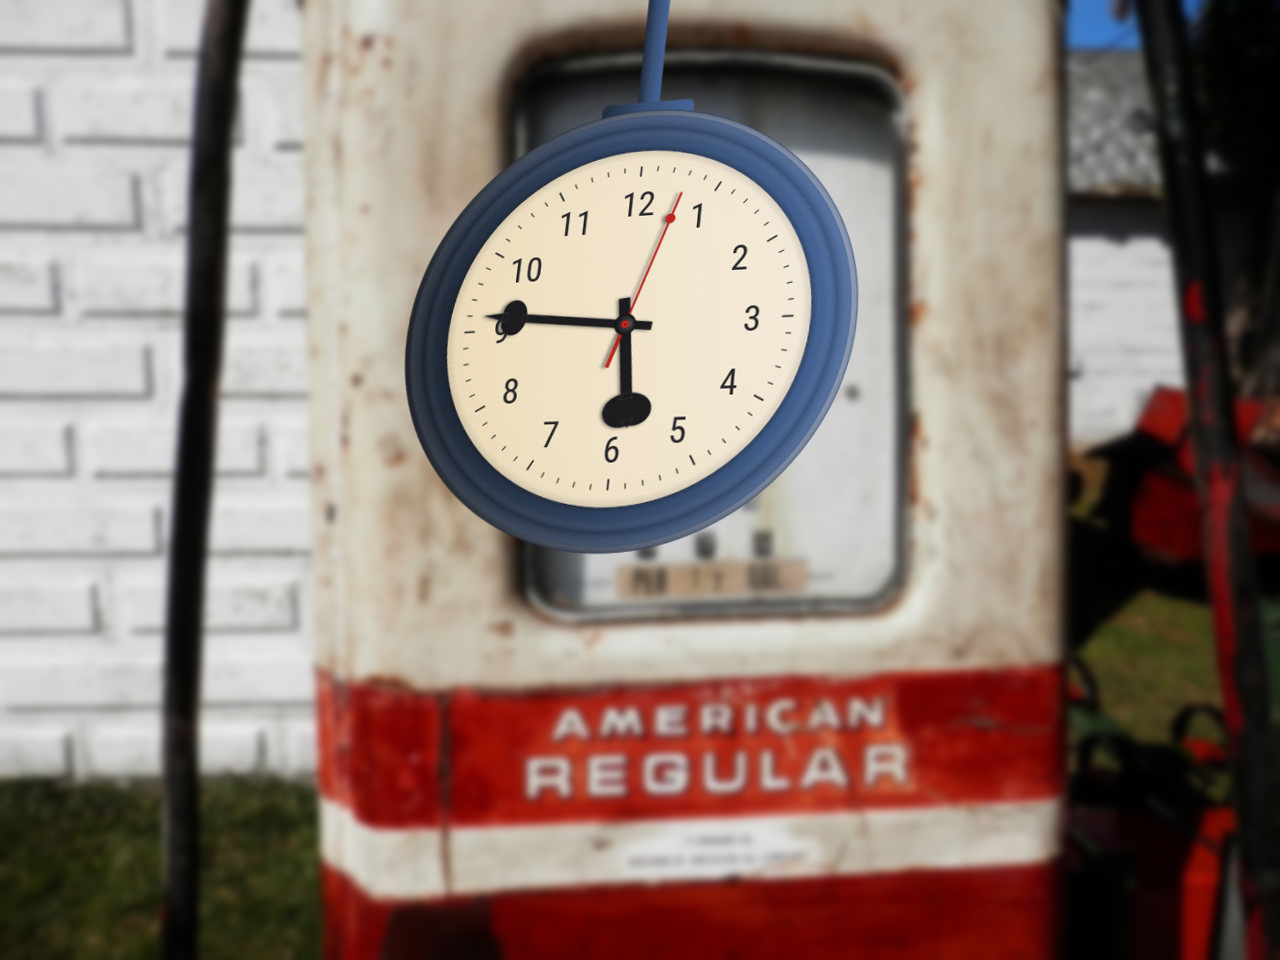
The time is 5:46:03
